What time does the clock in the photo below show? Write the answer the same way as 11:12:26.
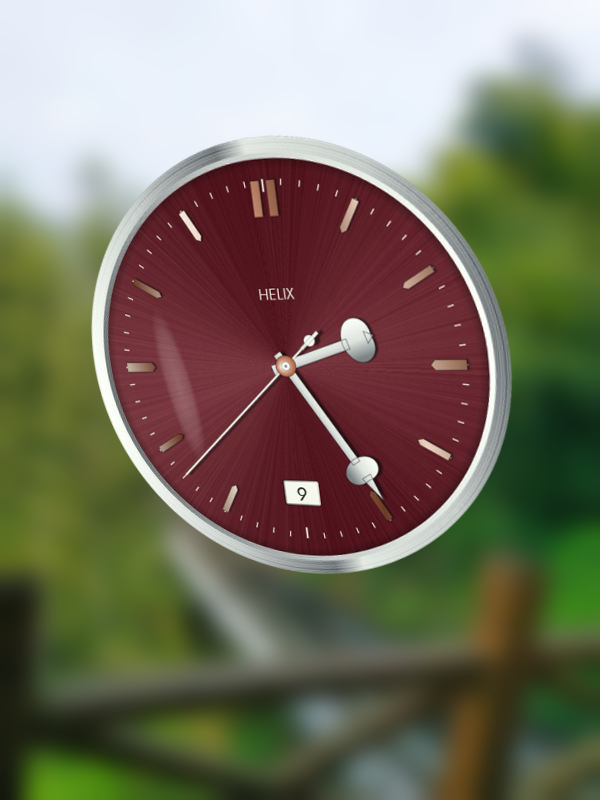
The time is 2:24:38
